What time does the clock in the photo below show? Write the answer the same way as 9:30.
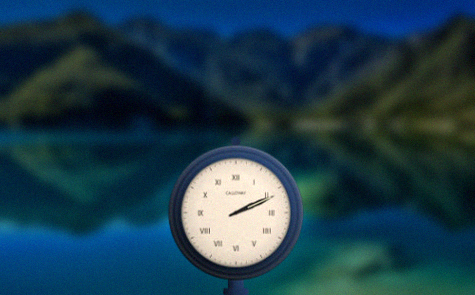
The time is 2:11
